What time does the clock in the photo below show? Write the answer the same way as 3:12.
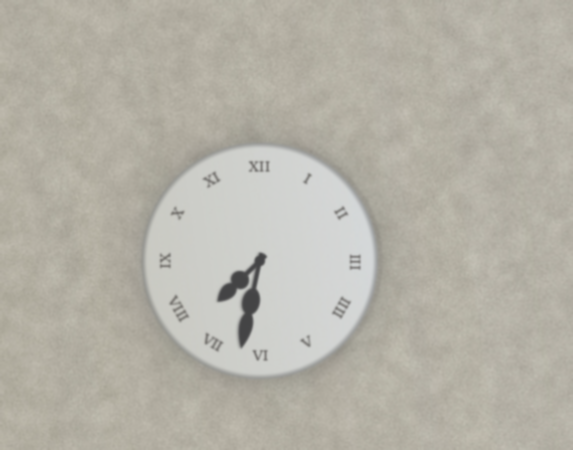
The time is 7:32
